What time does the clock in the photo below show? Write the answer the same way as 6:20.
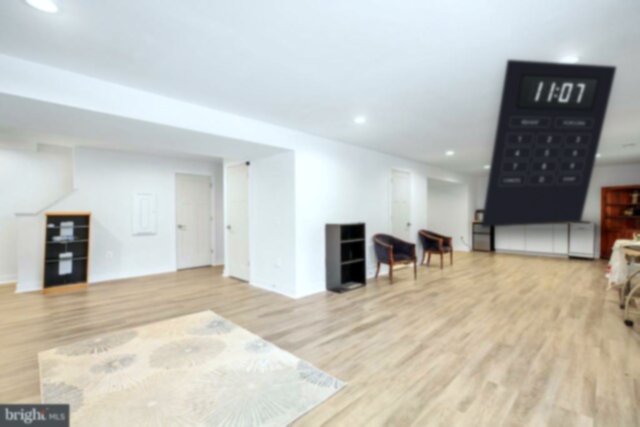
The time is 11:07
